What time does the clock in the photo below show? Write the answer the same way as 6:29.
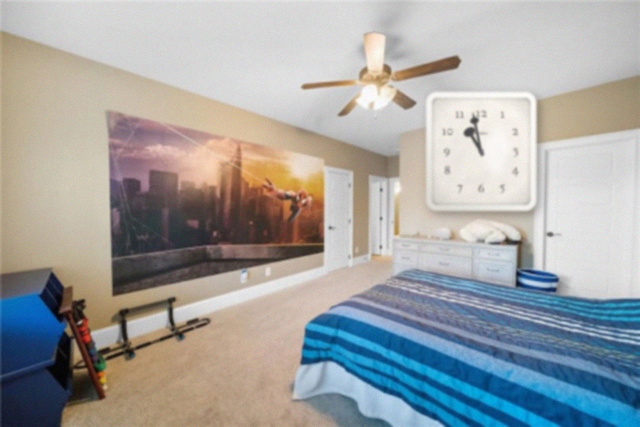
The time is 10:58
